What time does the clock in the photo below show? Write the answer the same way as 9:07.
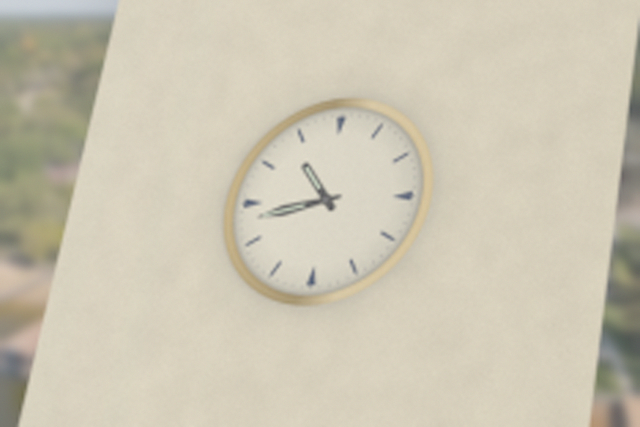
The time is 10:43
